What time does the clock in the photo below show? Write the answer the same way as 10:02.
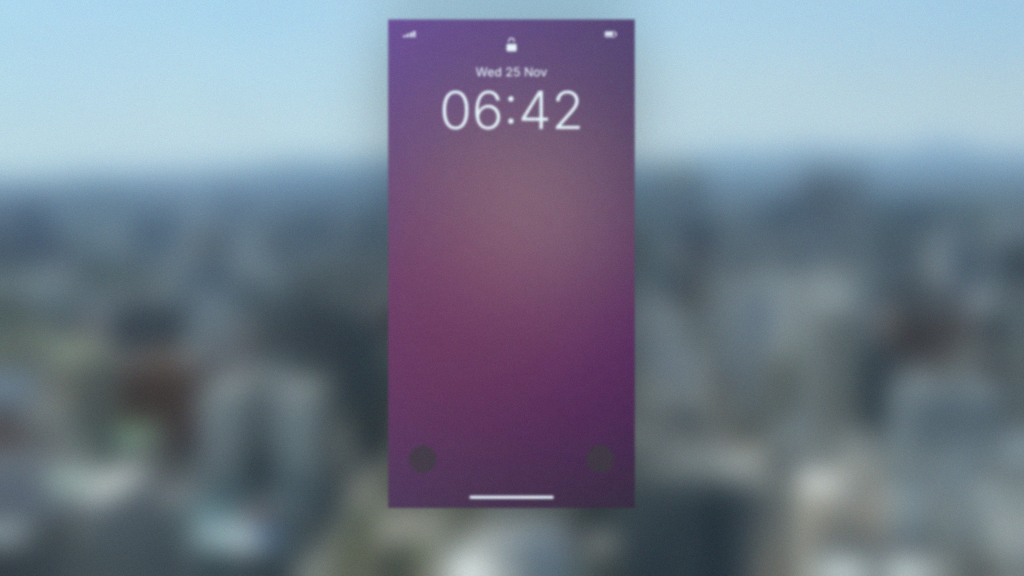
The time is 6:42
